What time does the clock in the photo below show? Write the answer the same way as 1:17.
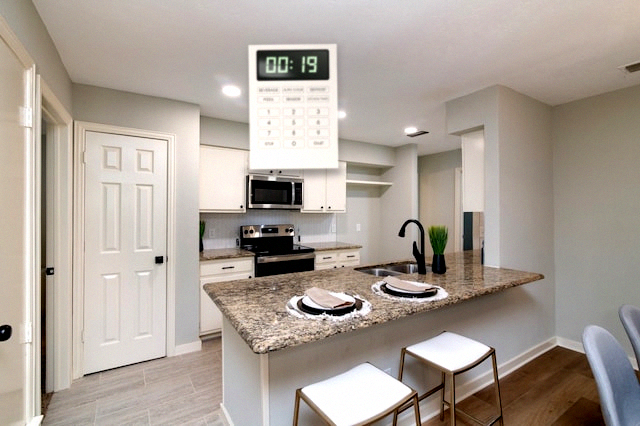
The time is 0:19
